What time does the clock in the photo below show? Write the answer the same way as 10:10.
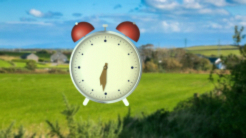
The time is 6:31
